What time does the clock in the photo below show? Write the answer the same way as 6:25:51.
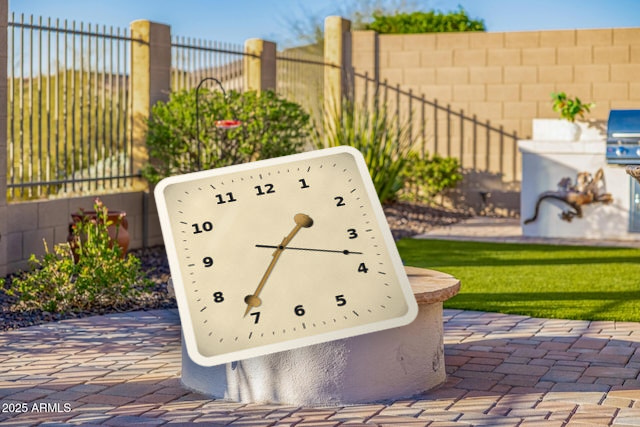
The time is 1:36:18
